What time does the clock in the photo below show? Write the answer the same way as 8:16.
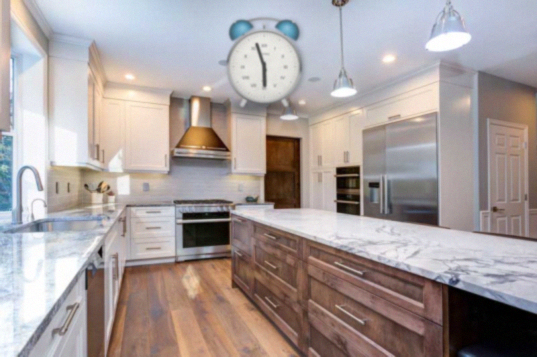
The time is 5:57
